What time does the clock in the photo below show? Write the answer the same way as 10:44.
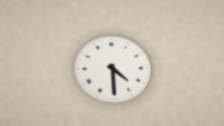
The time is 4:30
